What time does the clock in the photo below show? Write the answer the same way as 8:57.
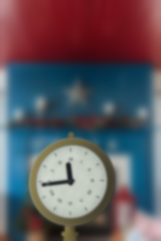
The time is 11:44
